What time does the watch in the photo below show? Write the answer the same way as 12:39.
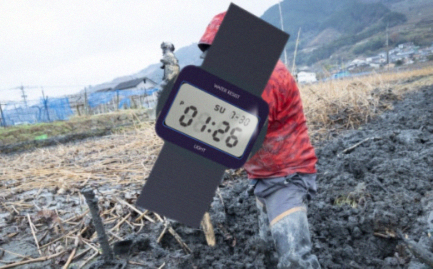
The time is 1:26
